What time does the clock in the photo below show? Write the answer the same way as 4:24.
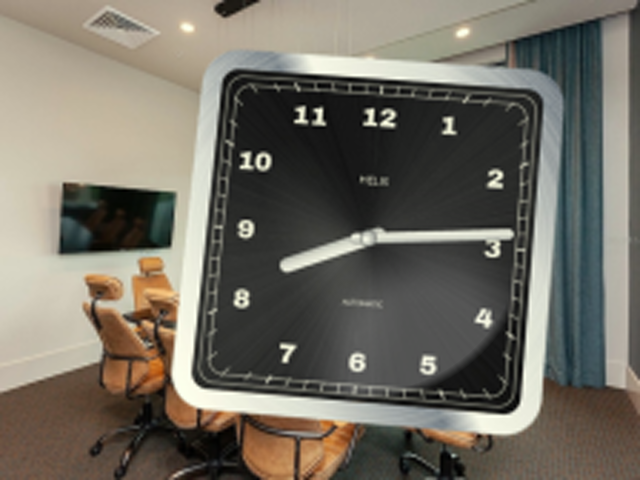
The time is 8:14
